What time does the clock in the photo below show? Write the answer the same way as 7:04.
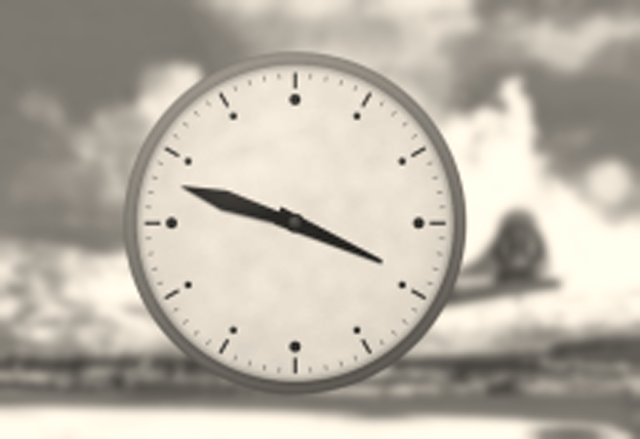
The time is 3:48
